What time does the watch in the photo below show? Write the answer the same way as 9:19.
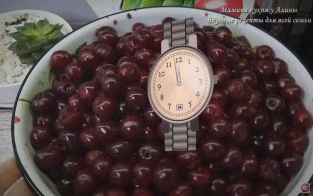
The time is 11:58
